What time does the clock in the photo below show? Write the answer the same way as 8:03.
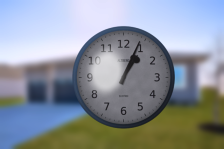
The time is 1:04
